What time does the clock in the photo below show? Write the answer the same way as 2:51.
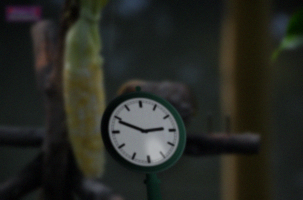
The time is 2:49
